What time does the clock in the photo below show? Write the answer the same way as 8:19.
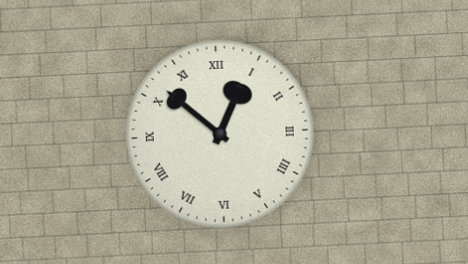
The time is 12:52
